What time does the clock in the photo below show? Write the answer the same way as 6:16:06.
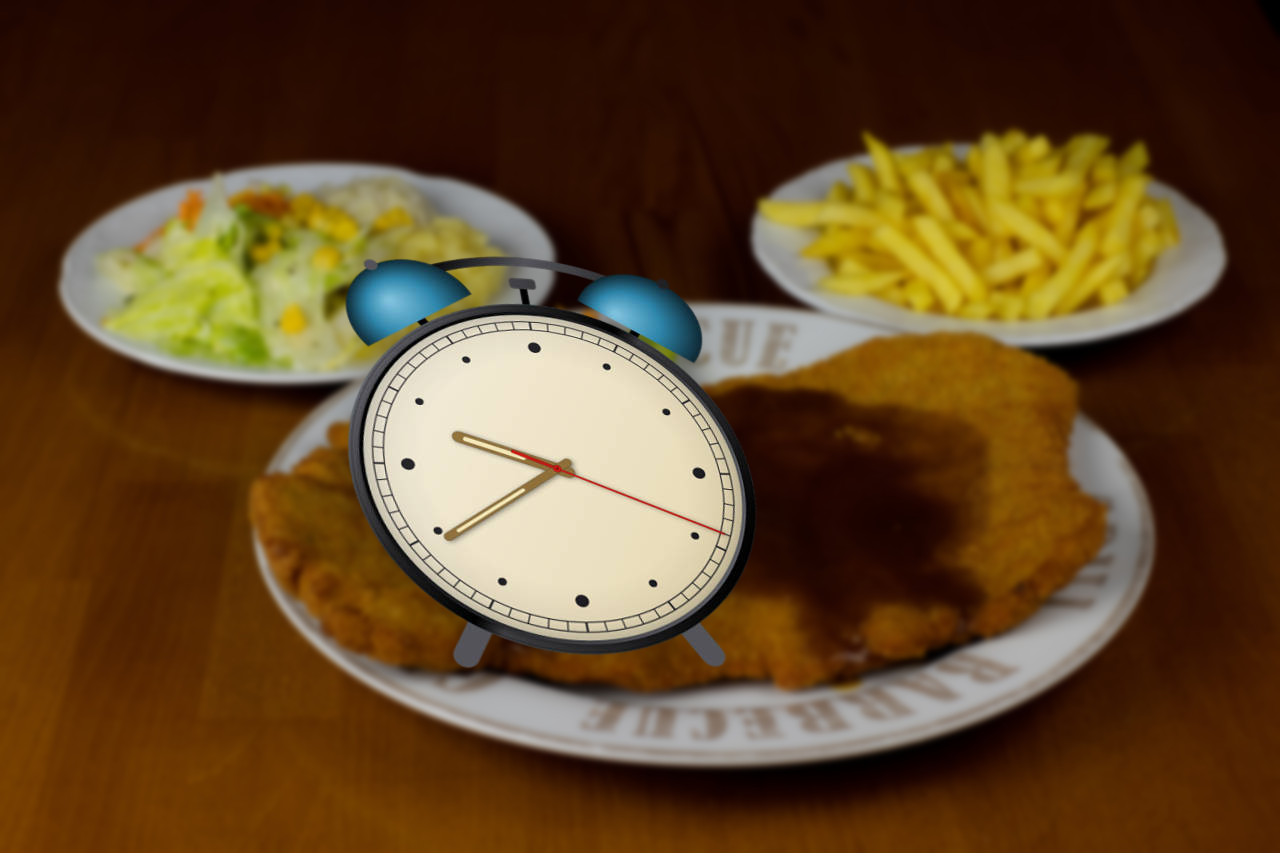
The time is 9:39:19
